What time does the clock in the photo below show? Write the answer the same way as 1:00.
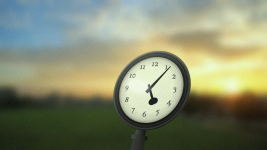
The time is 5:06
